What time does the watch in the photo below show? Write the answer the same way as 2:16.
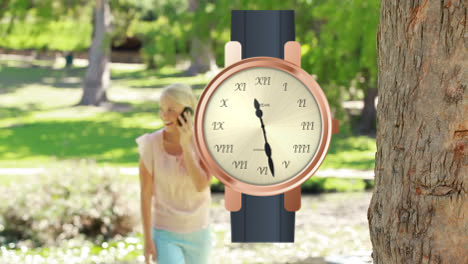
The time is 11:28
